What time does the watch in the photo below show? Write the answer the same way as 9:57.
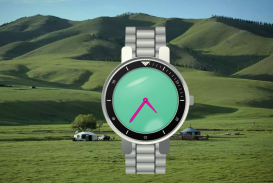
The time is 4:36
